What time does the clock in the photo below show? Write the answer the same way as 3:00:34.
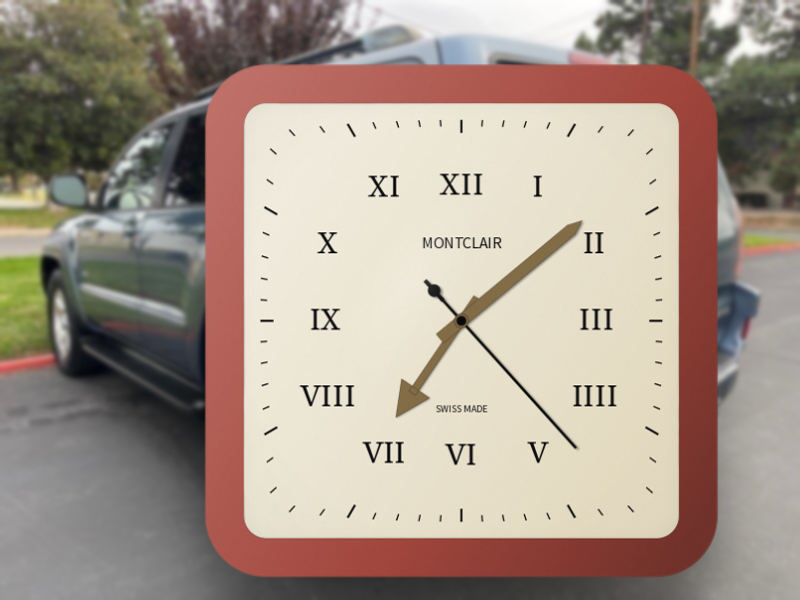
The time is 7:08:23
